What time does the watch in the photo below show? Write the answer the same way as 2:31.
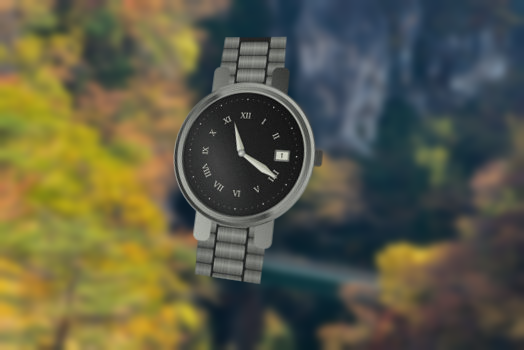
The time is 11:20
